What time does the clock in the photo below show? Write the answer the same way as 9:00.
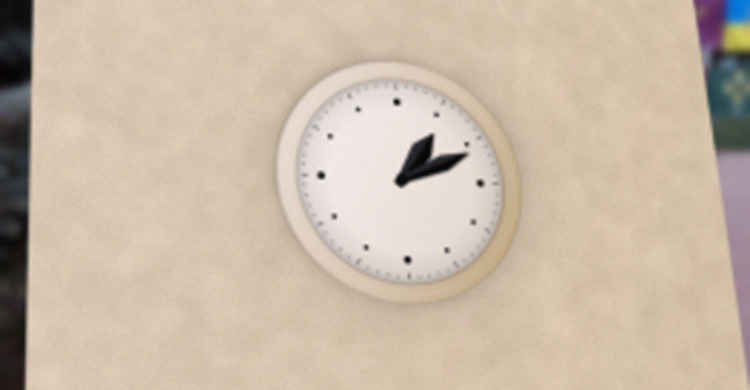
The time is 1:11
